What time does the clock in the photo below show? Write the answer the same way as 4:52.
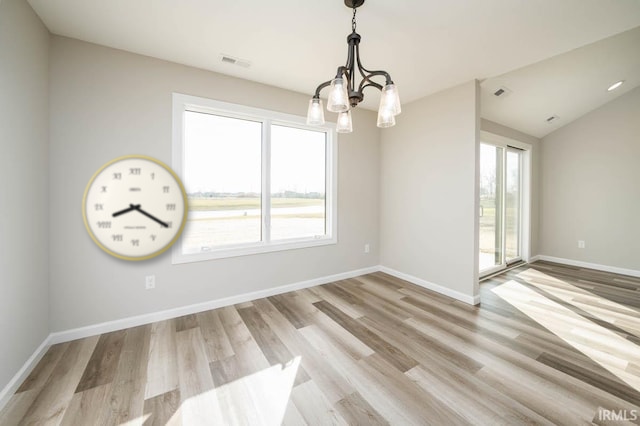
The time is 8:20
